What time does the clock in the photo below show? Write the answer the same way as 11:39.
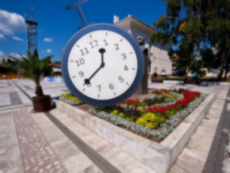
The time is 12:41
